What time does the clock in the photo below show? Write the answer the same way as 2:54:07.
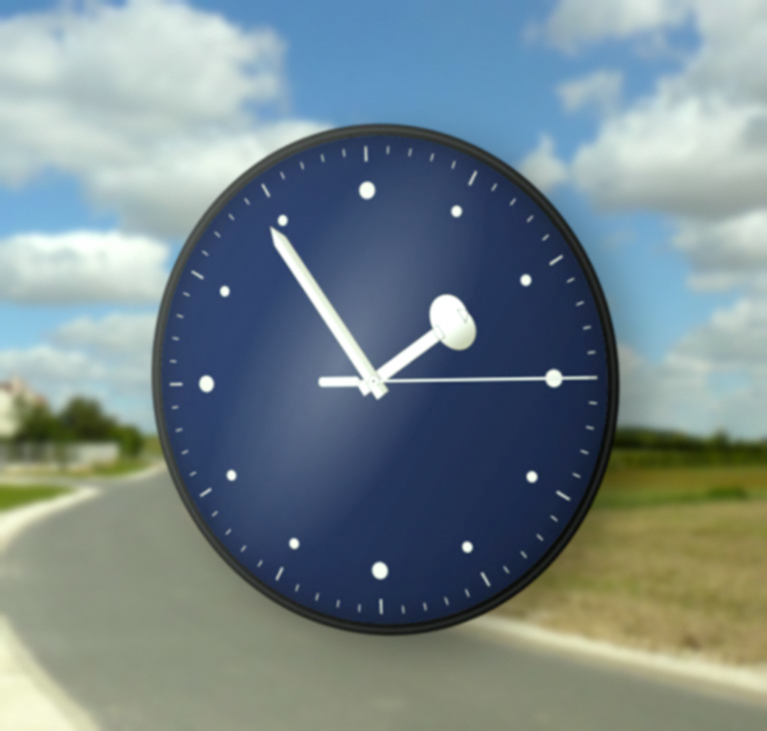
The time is 1:54:15
